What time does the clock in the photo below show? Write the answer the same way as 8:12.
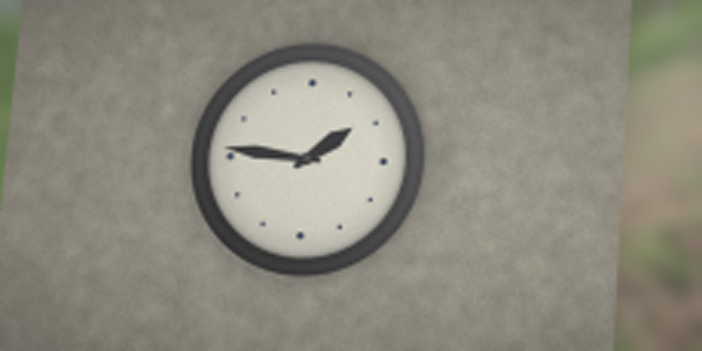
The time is 1:46
